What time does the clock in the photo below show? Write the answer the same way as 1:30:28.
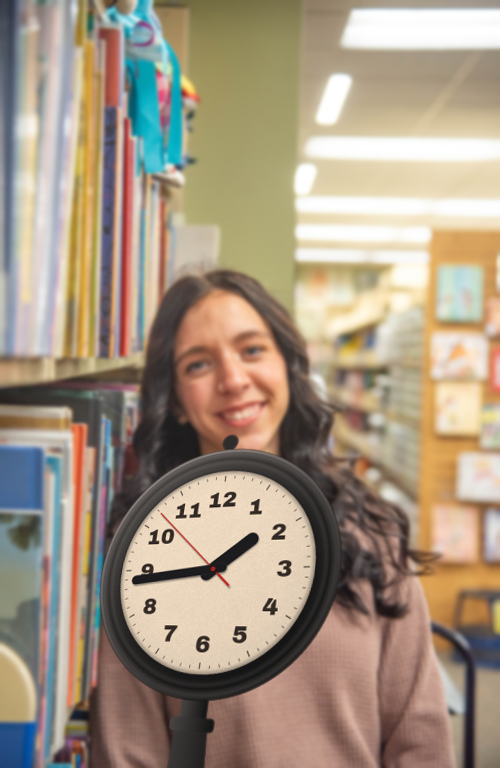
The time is 1:43:52
